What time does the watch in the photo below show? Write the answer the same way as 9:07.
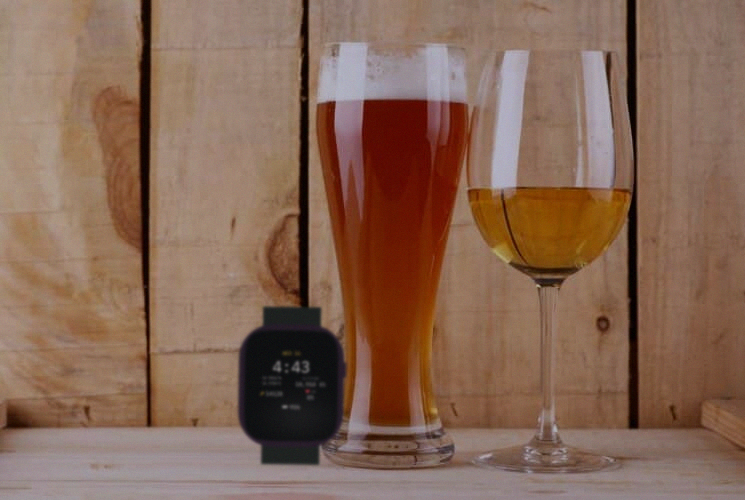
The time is 4:43
